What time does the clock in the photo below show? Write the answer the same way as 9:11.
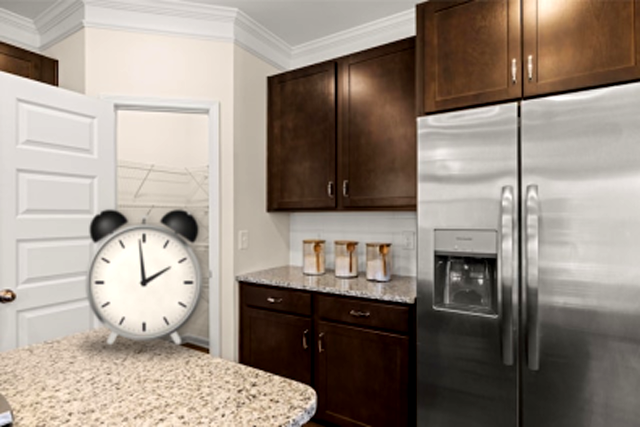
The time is 1:59
